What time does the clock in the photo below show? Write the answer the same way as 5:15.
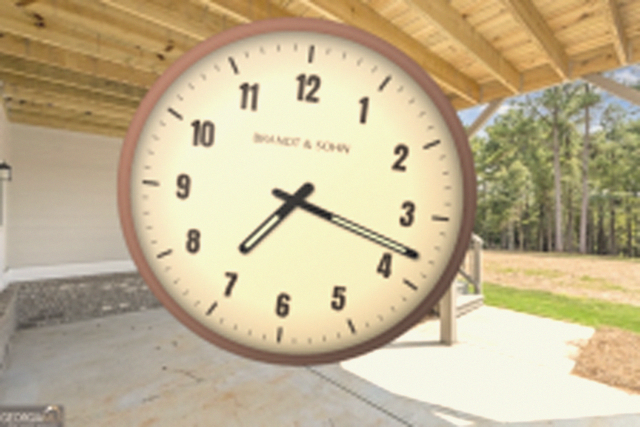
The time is 7:18
